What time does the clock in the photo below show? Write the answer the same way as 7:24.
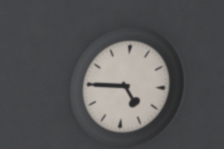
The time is 4:45
